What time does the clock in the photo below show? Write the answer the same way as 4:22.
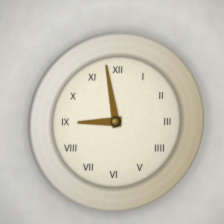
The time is 8:58
